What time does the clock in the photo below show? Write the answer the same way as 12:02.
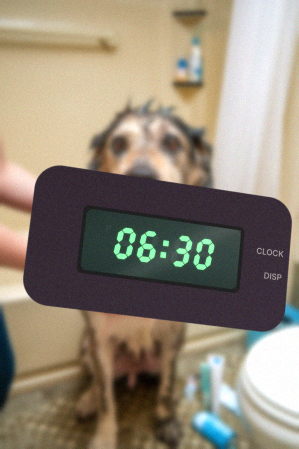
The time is 6:30
